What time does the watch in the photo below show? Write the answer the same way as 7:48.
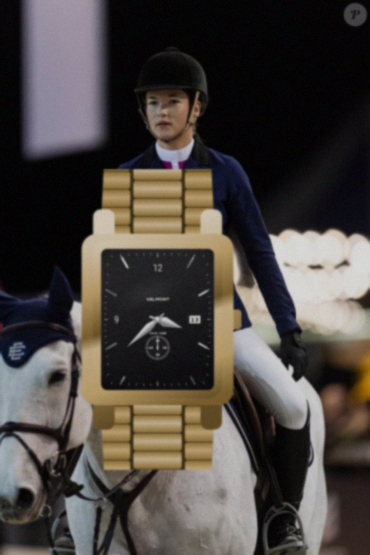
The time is 3:38
